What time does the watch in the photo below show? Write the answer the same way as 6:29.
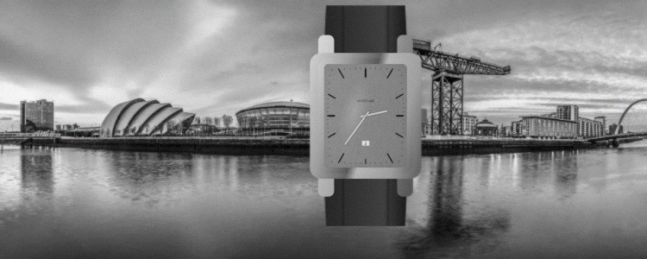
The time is 2:36
